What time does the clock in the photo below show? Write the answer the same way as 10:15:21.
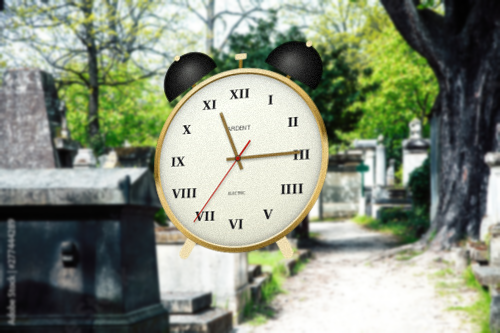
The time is 11:14:36
